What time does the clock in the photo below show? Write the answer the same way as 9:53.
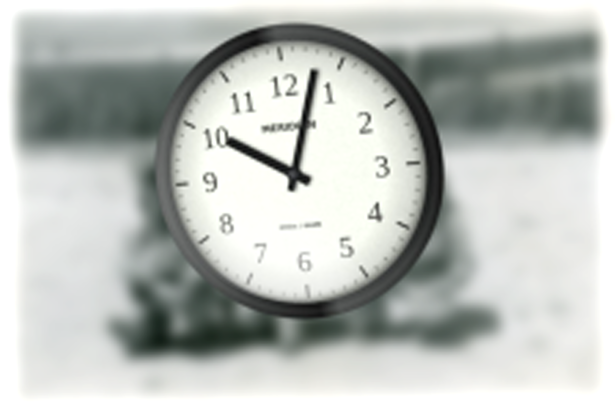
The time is 10:03
